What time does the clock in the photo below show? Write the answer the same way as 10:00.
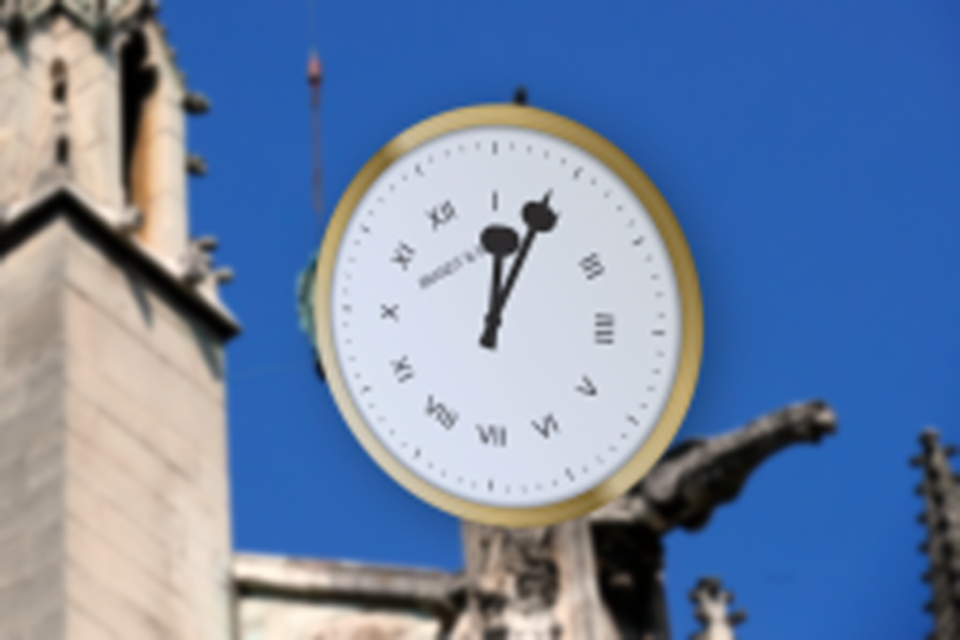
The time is 1:09
